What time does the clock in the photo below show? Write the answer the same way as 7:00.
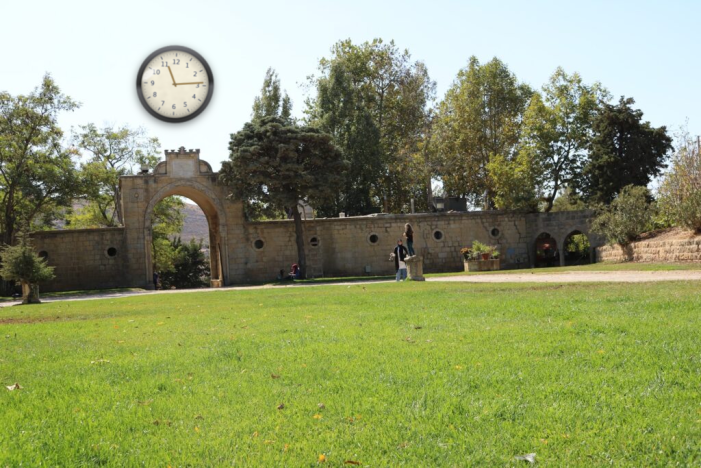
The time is 11:14
